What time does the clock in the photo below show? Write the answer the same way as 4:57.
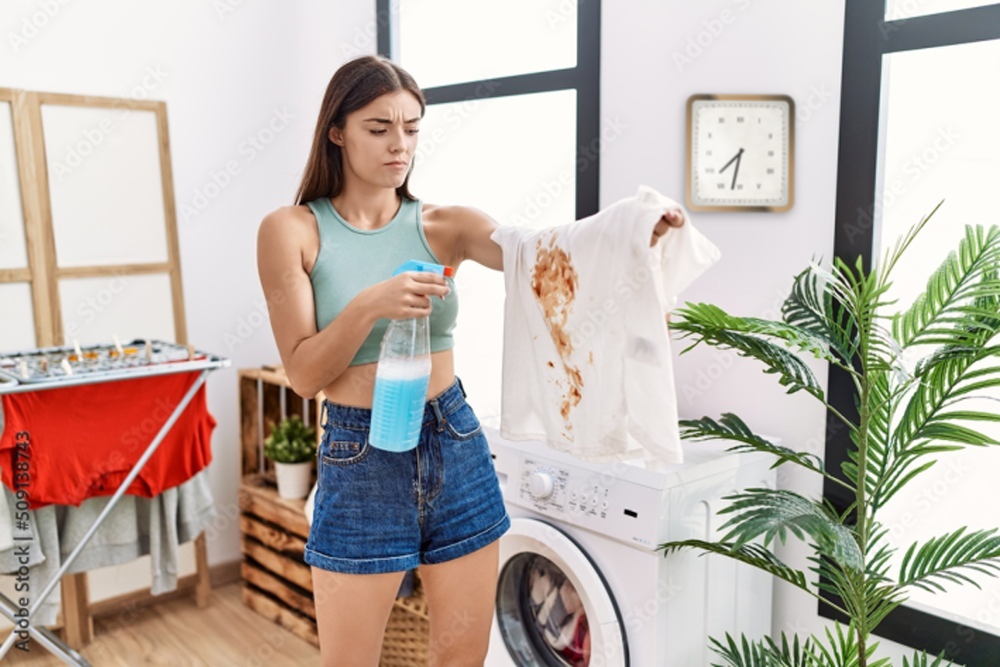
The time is 7:32
